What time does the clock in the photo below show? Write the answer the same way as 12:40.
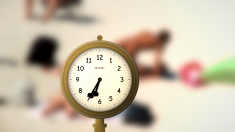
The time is 6:35
